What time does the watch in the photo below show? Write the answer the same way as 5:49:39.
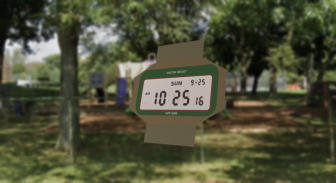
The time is 10:25:16
